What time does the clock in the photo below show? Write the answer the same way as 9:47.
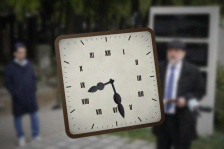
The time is 8:28
